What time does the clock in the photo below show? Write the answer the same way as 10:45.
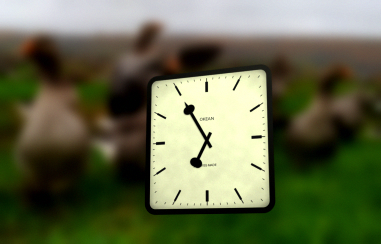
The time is 6:55
